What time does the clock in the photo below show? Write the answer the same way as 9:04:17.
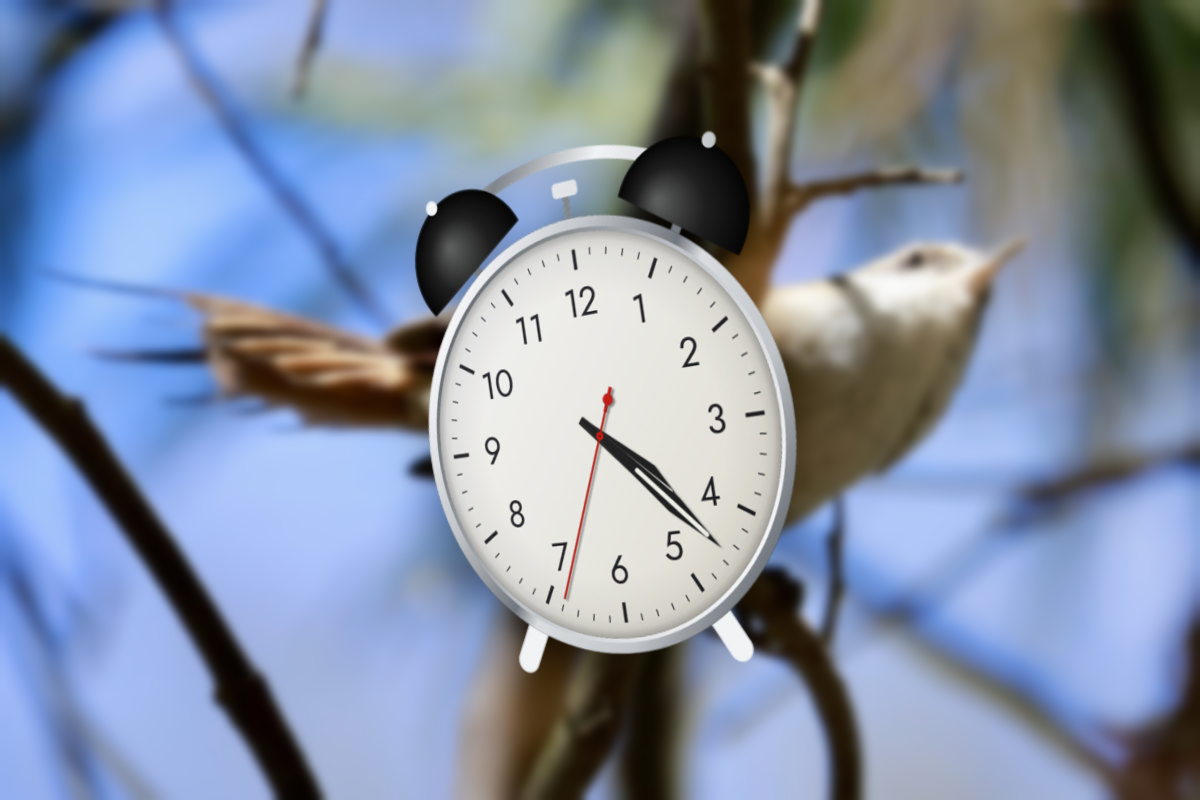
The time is 4:22:34
